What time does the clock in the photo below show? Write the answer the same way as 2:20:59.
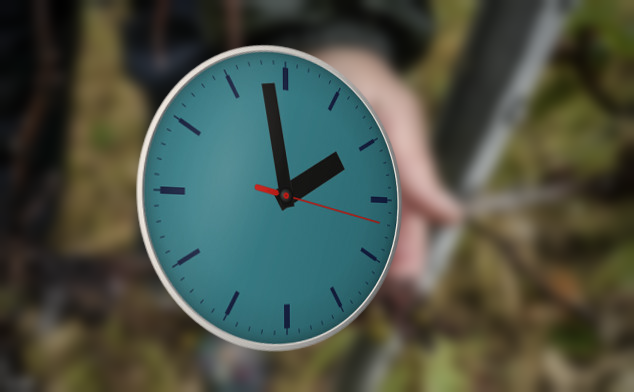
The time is 1:58:17
